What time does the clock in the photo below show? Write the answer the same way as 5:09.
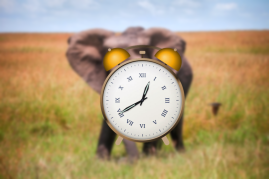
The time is 12:40
